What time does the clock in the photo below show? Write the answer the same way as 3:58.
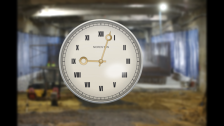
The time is 9:03
